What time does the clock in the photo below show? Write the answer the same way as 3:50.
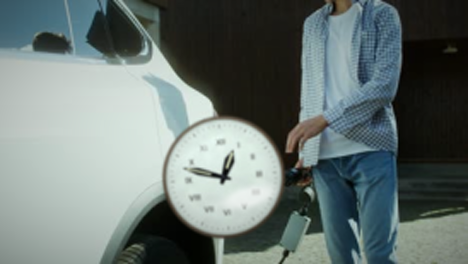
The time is 12:48
